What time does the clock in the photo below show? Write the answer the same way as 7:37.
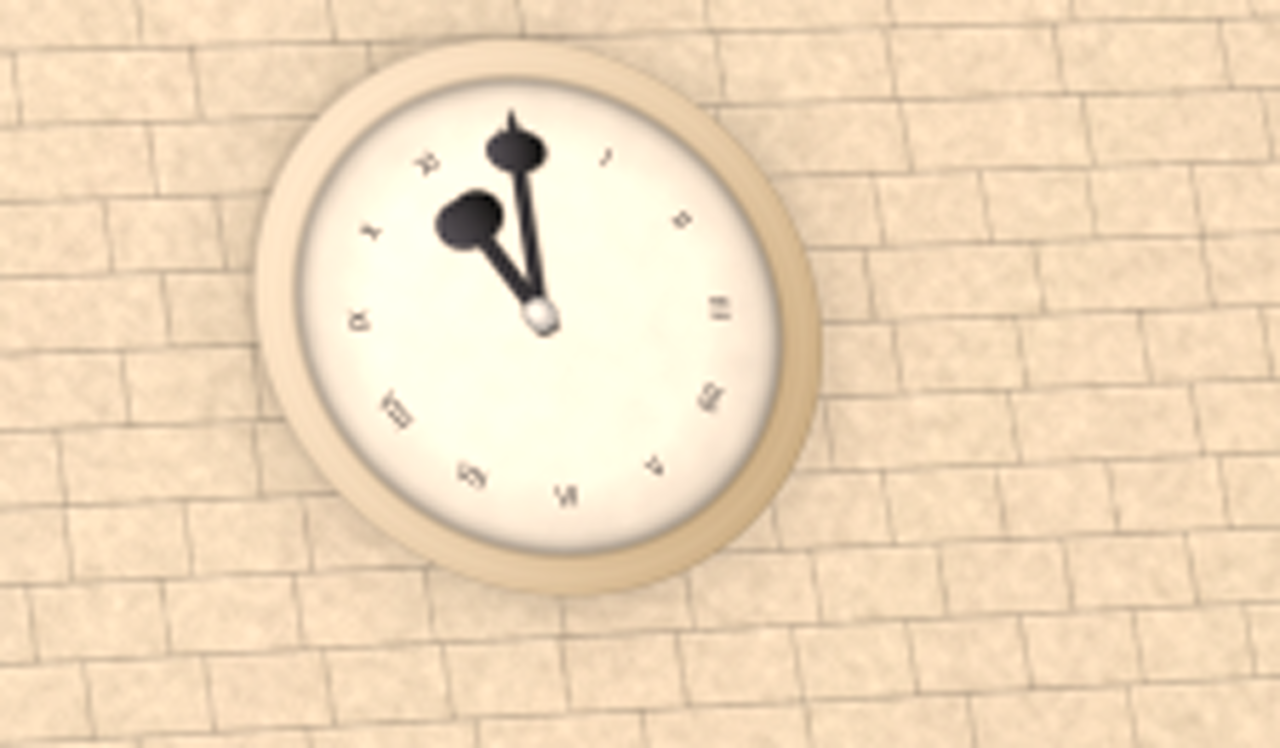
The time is 11:00
